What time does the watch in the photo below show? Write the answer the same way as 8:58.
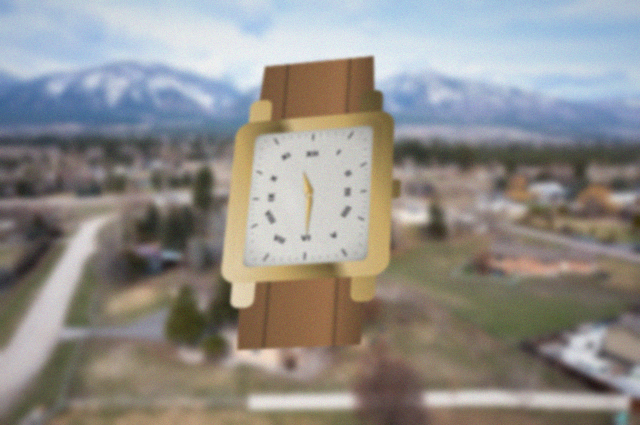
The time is 11:30
